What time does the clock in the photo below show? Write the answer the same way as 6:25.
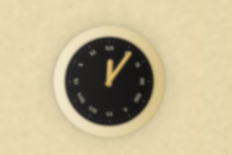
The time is 12:06
